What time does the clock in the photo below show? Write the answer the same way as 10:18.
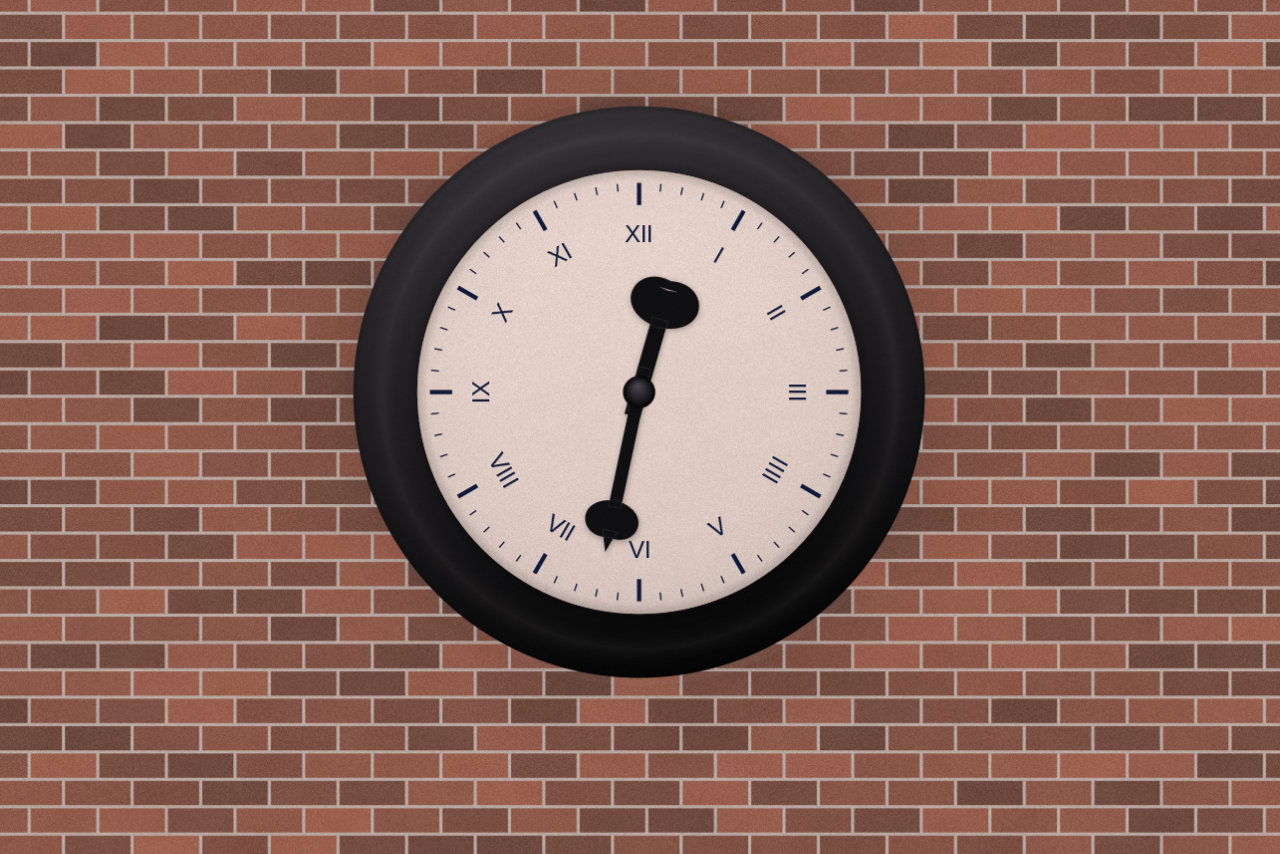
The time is 12:32
